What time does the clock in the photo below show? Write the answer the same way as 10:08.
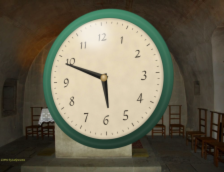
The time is 5:49
